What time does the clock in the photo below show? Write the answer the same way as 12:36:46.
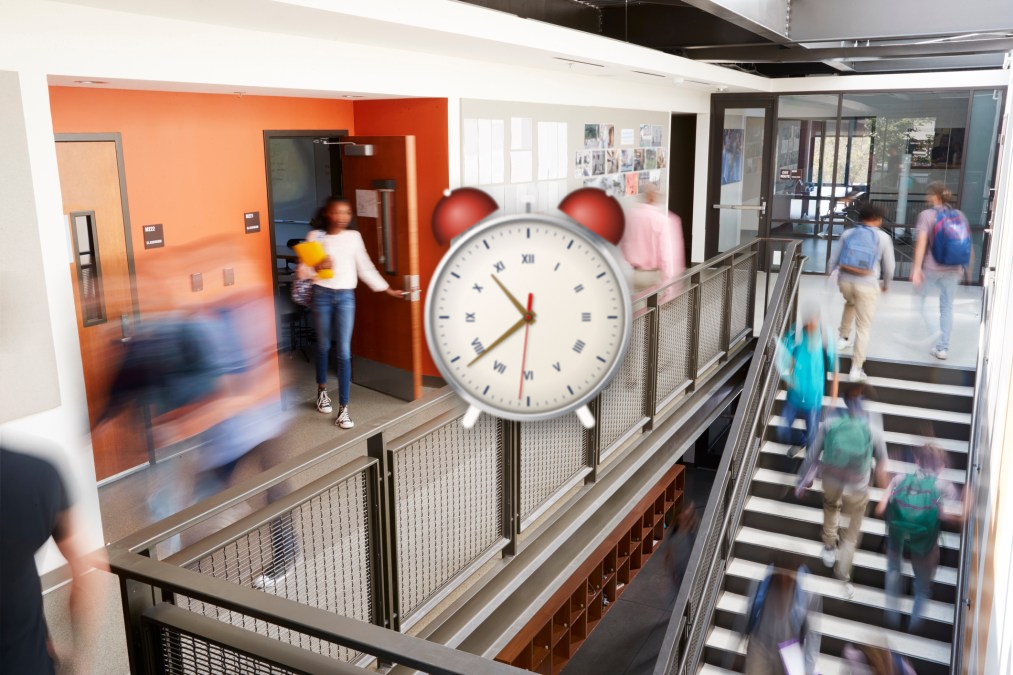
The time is 10:38:31
